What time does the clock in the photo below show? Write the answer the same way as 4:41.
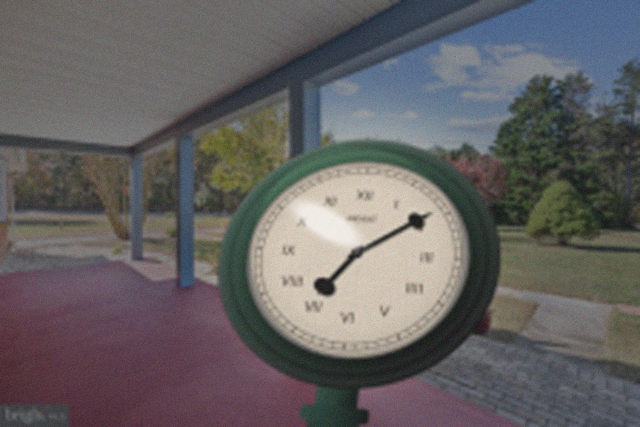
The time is 7:09
